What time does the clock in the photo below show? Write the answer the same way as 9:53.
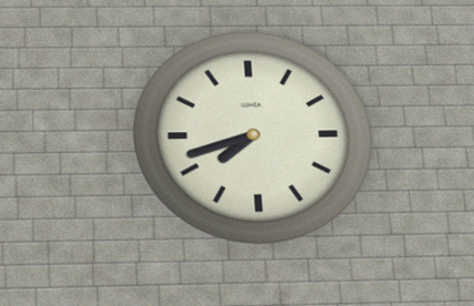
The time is 7:42
